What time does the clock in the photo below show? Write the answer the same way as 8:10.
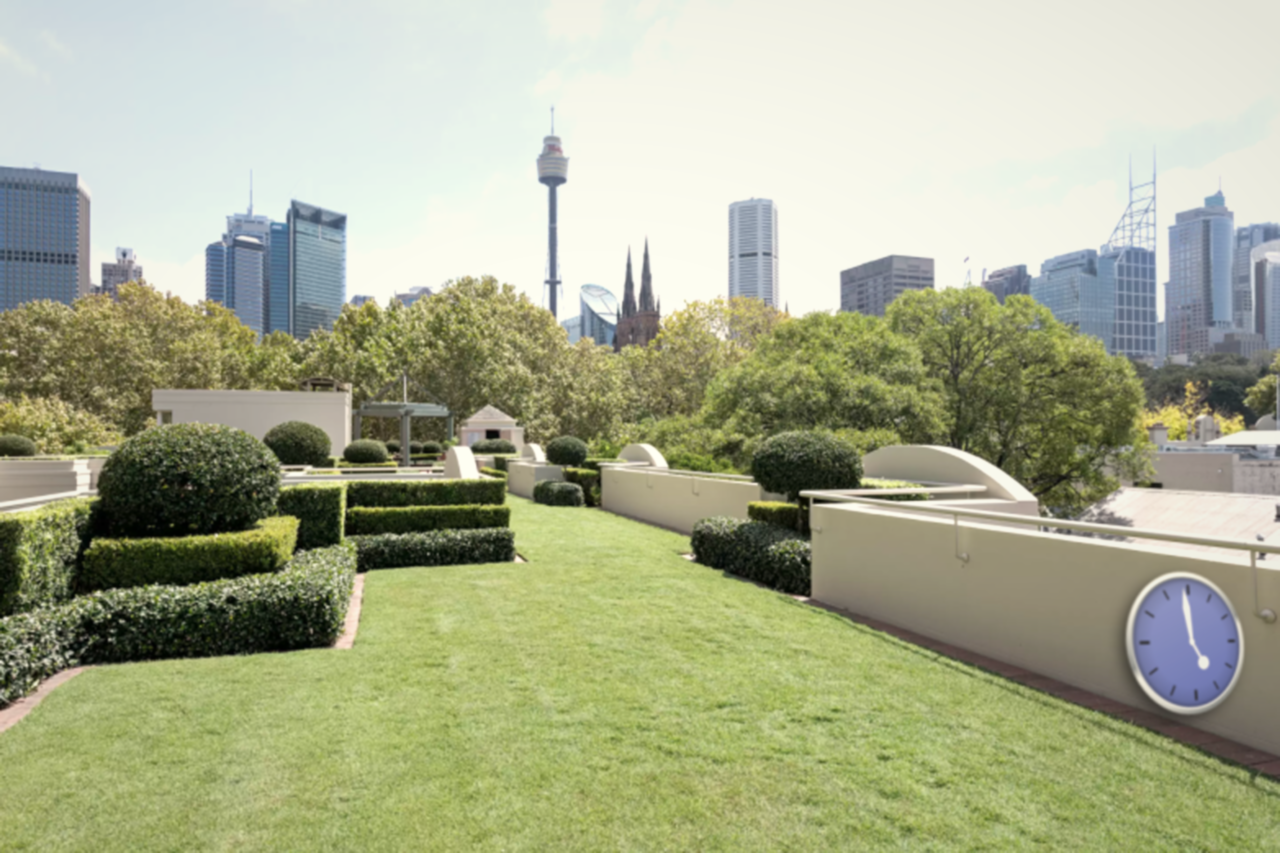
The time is 4:59
